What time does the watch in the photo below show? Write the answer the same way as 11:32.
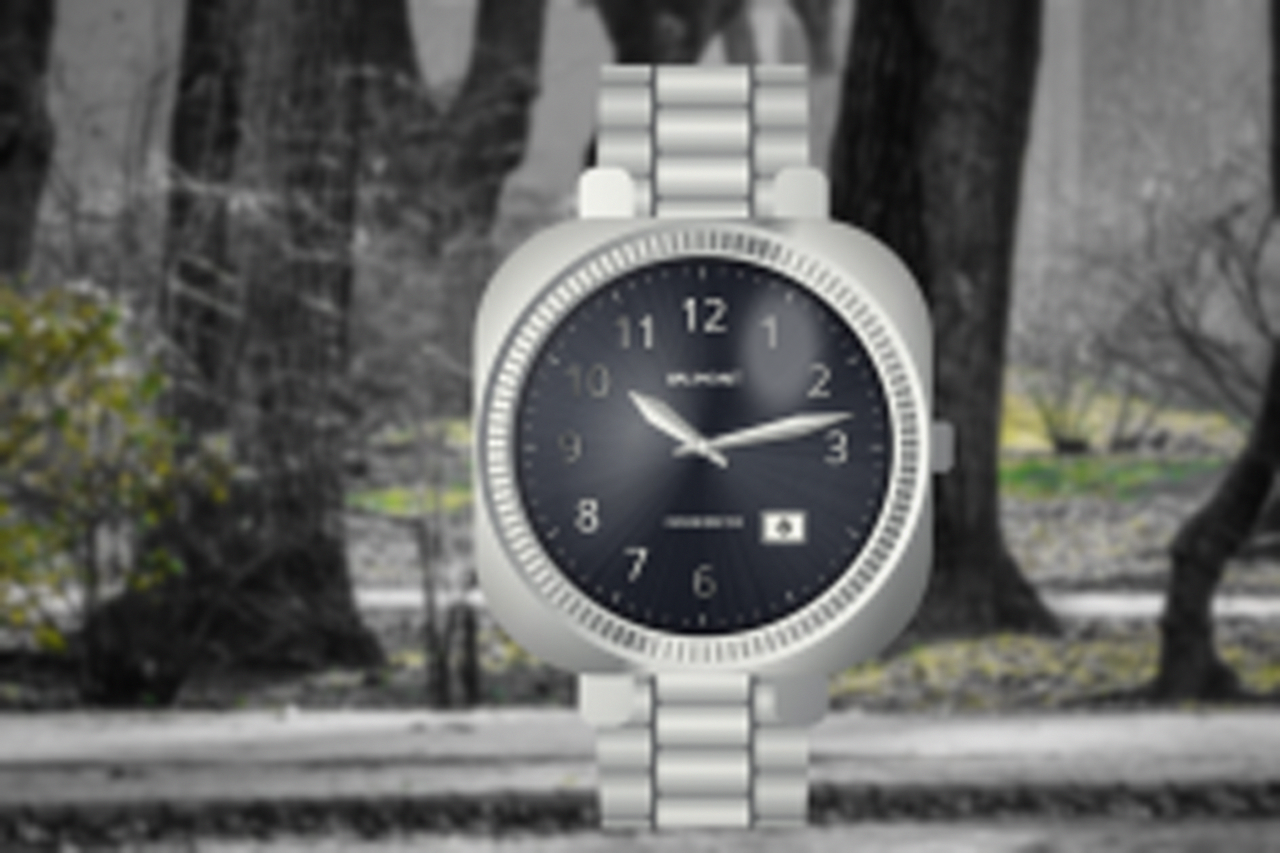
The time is 10:13
